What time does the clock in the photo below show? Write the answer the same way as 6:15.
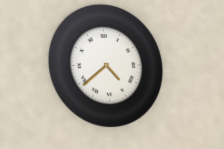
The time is 4:39
